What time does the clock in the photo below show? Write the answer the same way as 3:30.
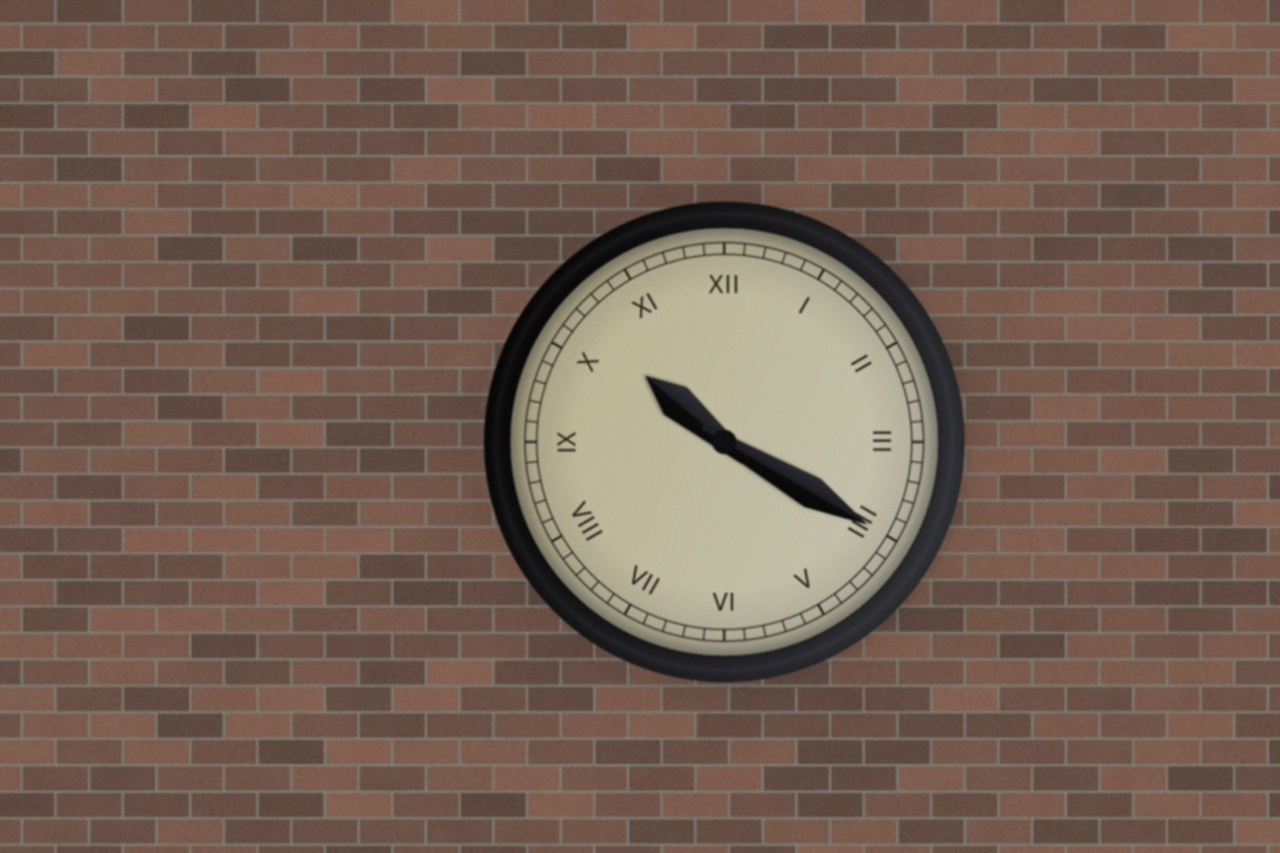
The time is 10:20
